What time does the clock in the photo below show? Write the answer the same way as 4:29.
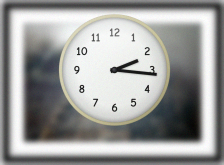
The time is 2:16
